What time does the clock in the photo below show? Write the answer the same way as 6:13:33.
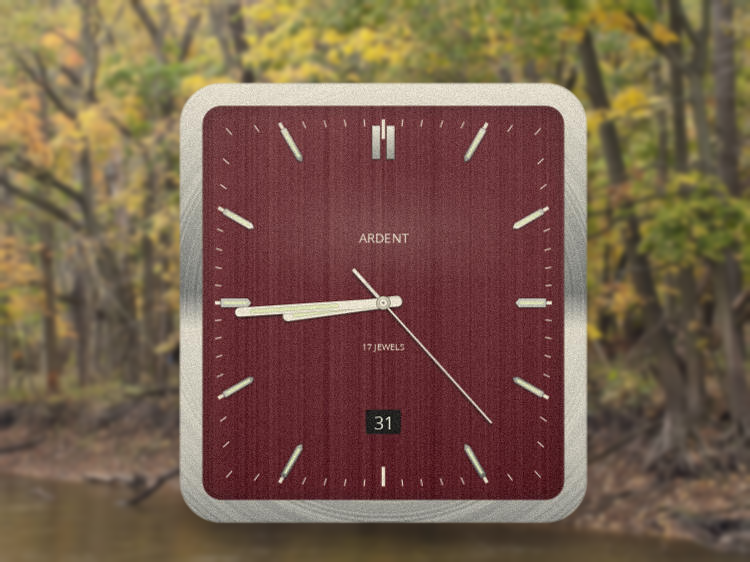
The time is 8:44:23
